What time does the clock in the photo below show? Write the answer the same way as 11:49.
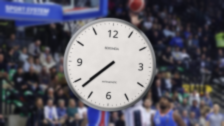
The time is 7:38
